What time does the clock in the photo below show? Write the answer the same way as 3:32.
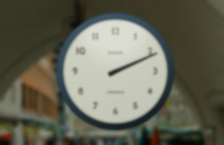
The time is 2:11
